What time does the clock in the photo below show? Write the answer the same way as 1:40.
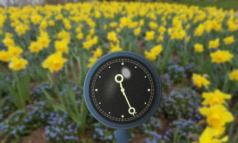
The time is 11:26
